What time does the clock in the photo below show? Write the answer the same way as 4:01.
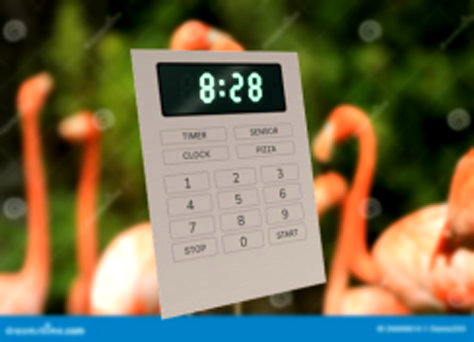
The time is 8:28
